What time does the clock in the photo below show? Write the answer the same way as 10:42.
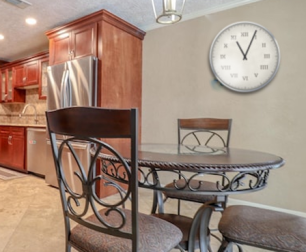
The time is 11:04
